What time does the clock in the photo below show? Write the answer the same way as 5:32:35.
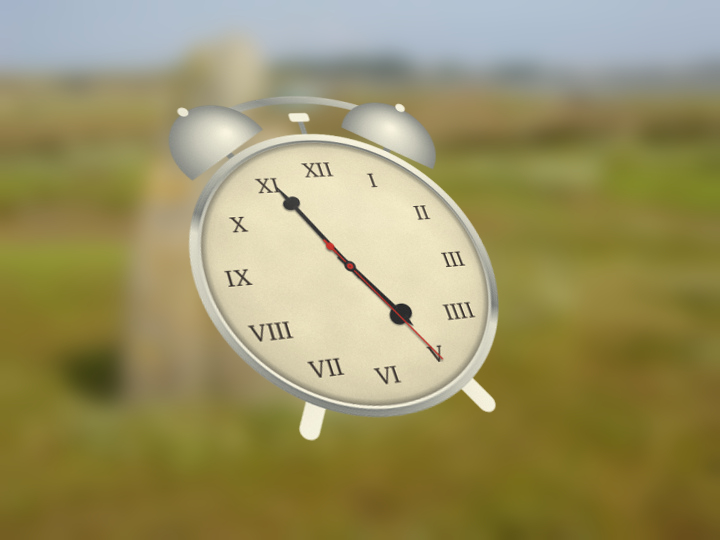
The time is 4:55:25
